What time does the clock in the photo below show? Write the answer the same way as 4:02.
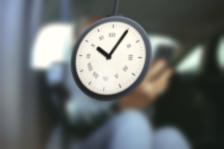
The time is 10:05
